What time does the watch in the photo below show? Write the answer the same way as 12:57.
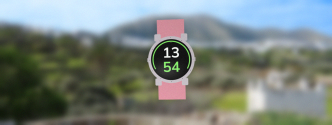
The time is 13:54
